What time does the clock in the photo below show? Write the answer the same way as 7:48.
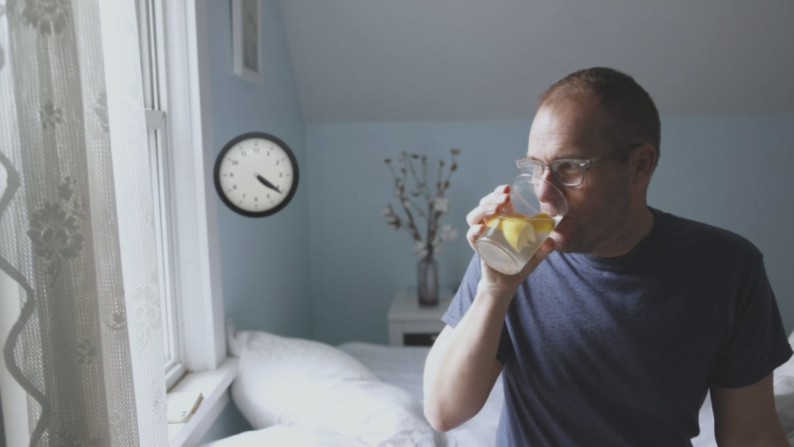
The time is 4:21
